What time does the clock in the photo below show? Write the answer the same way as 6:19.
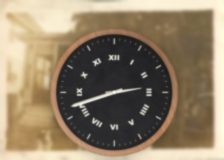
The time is 2:42
